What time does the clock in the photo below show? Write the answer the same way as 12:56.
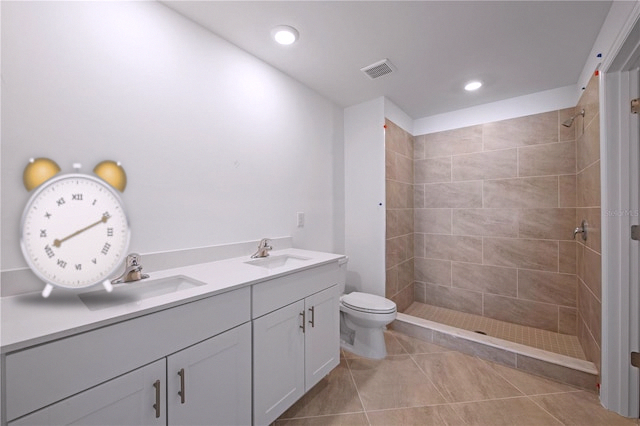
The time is 8:11
